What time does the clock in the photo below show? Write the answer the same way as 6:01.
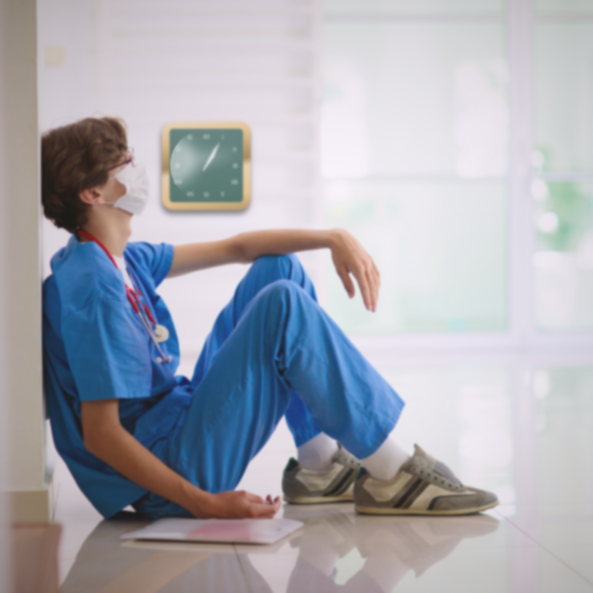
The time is 1:05
